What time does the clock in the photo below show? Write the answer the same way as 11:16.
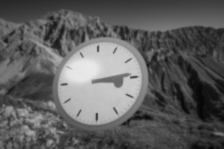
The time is 3:14
